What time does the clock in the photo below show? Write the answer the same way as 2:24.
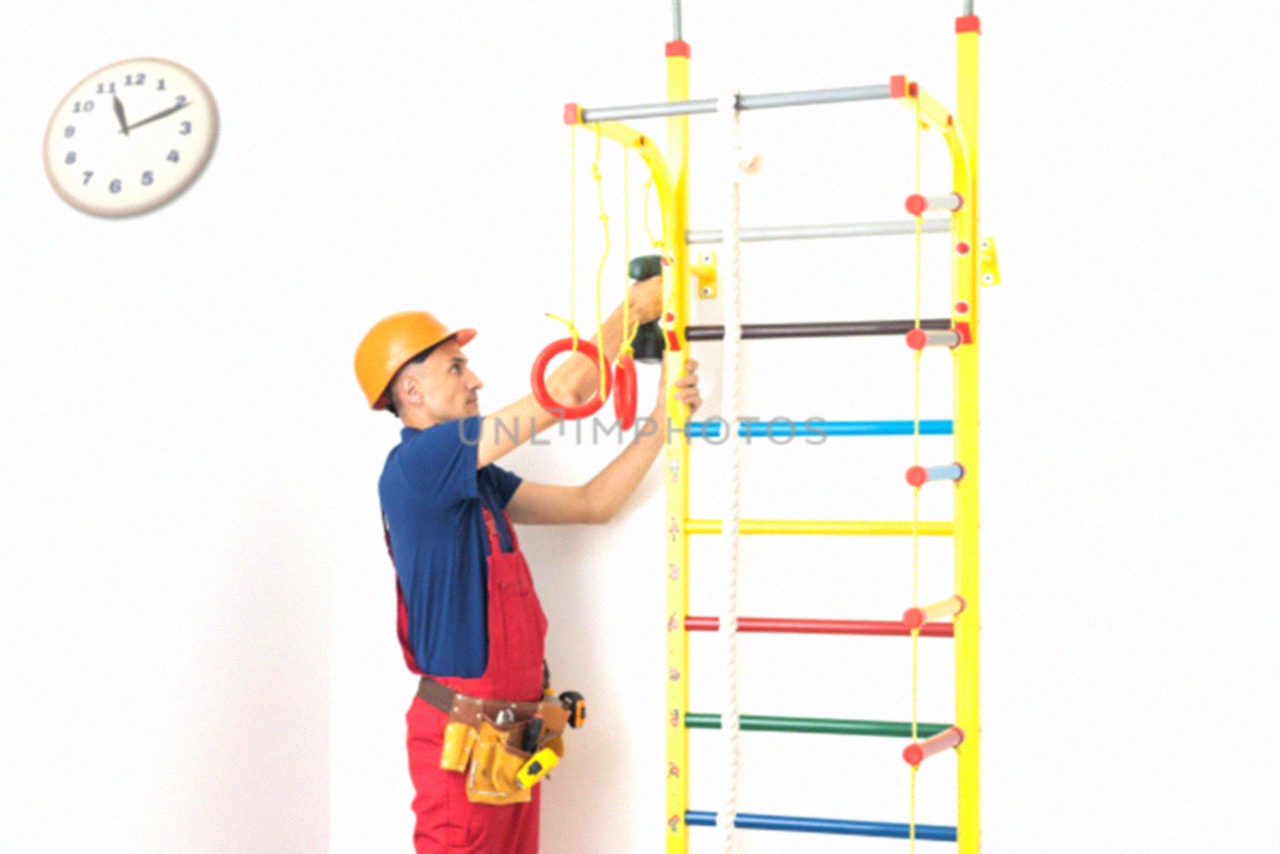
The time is 11:11
